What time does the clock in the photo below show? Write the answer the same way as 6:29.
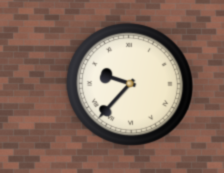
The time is 9:37
